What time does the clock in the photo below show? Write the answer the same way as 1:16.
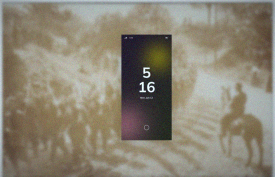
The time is 5:16
